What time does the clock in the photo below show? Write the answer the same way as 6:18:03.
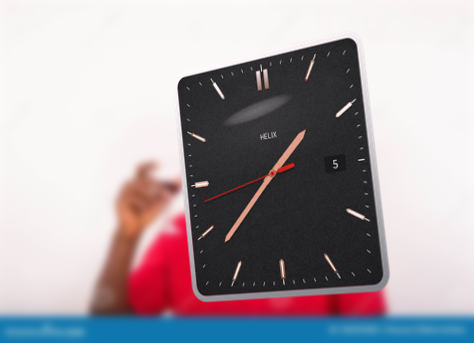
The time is 1:37:43
